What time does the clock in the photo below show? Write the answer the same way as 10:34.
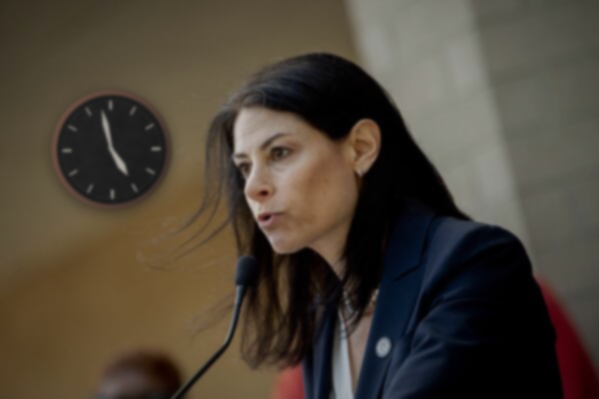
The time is 4:58
